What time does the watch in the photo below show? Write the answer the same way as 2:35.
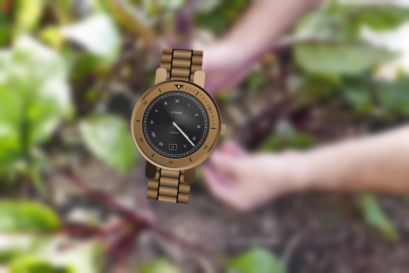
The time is 4:22
